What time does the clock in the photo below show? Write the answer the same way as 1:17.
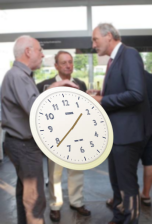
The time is 1:39
